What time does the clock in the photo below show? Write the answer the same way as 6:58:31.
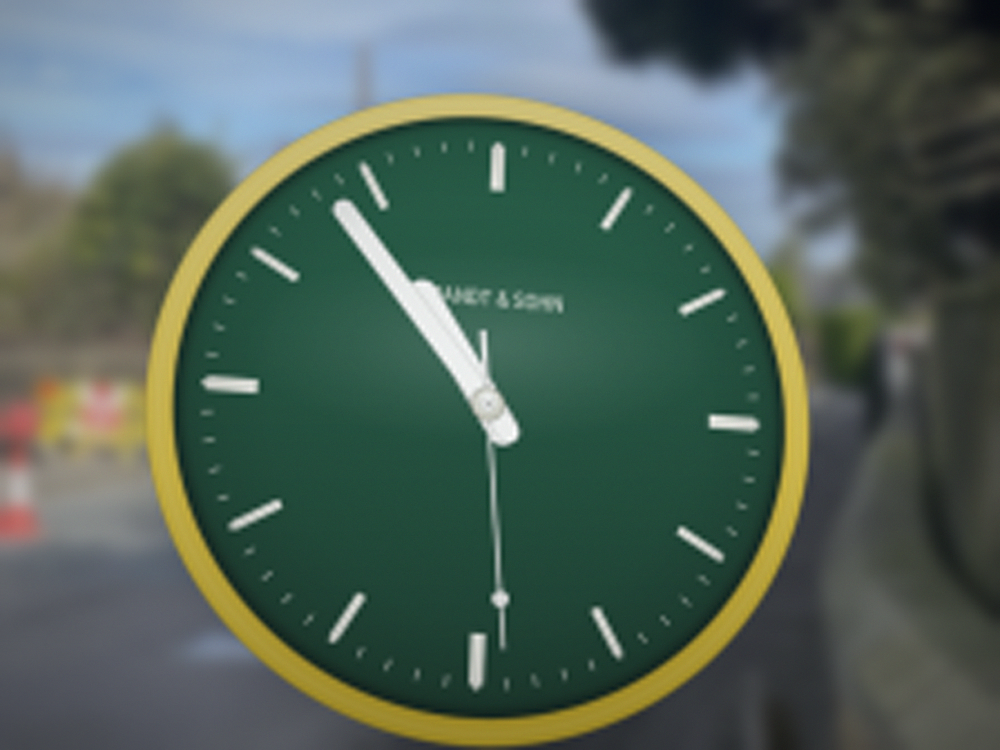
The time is 10:53:29
